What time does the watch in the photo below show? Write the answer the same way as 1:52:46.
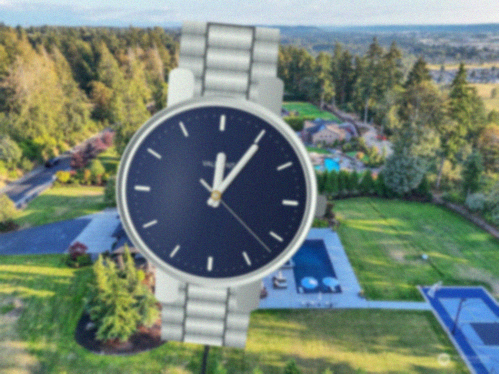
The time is 12:05:22
